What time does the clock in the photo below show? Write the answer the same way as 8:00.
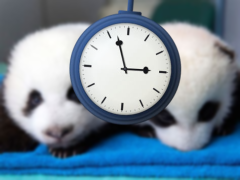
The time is 2:57
